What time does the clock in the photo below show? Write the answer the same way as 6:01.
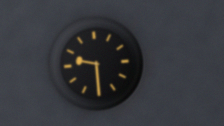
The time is 9:30
